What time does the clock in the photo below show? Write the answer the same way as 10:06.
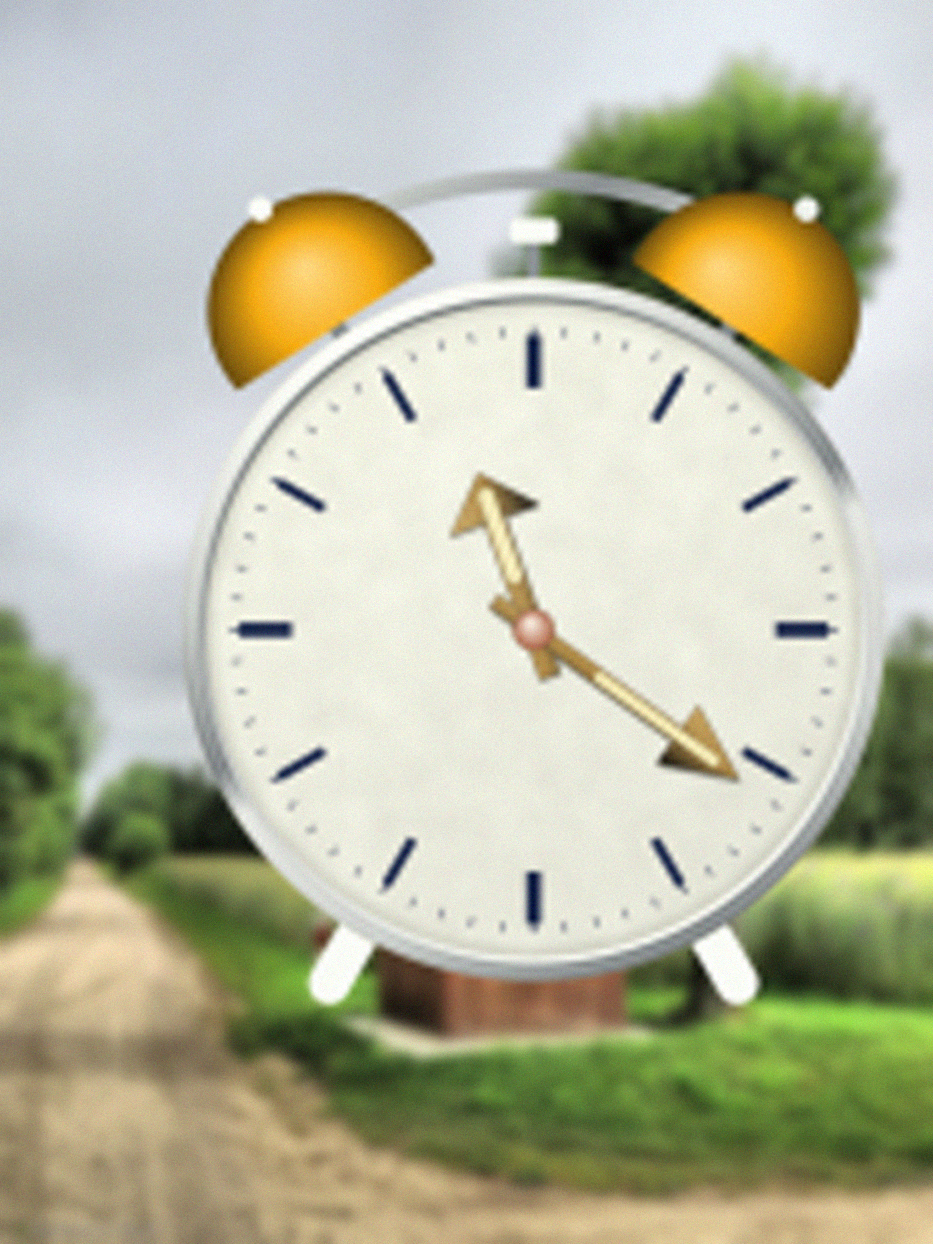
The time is 11:21
